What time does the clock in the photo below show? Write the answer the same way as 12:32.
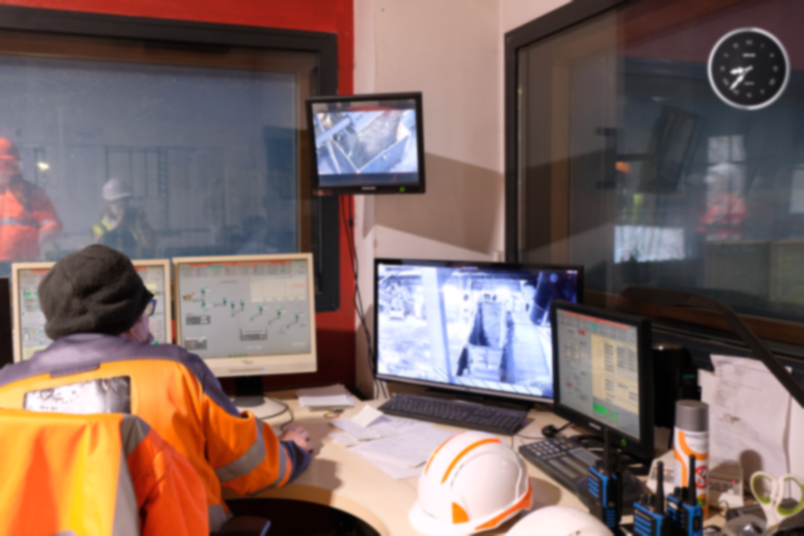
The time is 8:37
